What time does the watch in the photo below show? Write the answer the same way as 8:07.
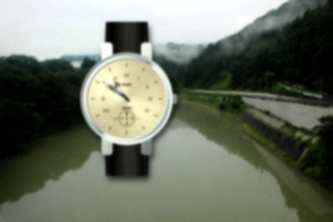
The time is 10:51
